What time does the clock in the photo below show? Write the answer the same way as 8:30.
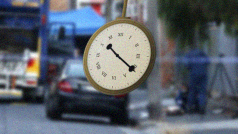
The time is 10:21
